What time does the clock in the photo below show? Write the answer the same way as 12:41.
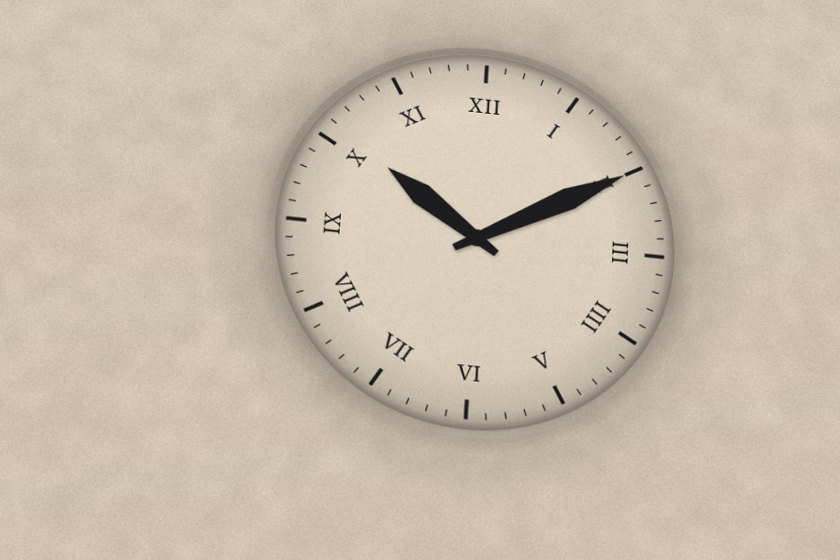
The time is 10:10
